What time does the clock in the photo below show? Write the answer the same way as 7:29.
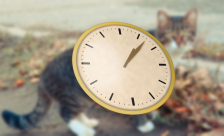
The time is 1:07
